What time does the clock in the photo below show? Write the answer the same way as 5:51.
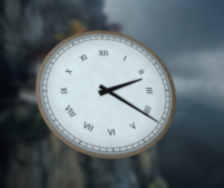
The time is 2:21
